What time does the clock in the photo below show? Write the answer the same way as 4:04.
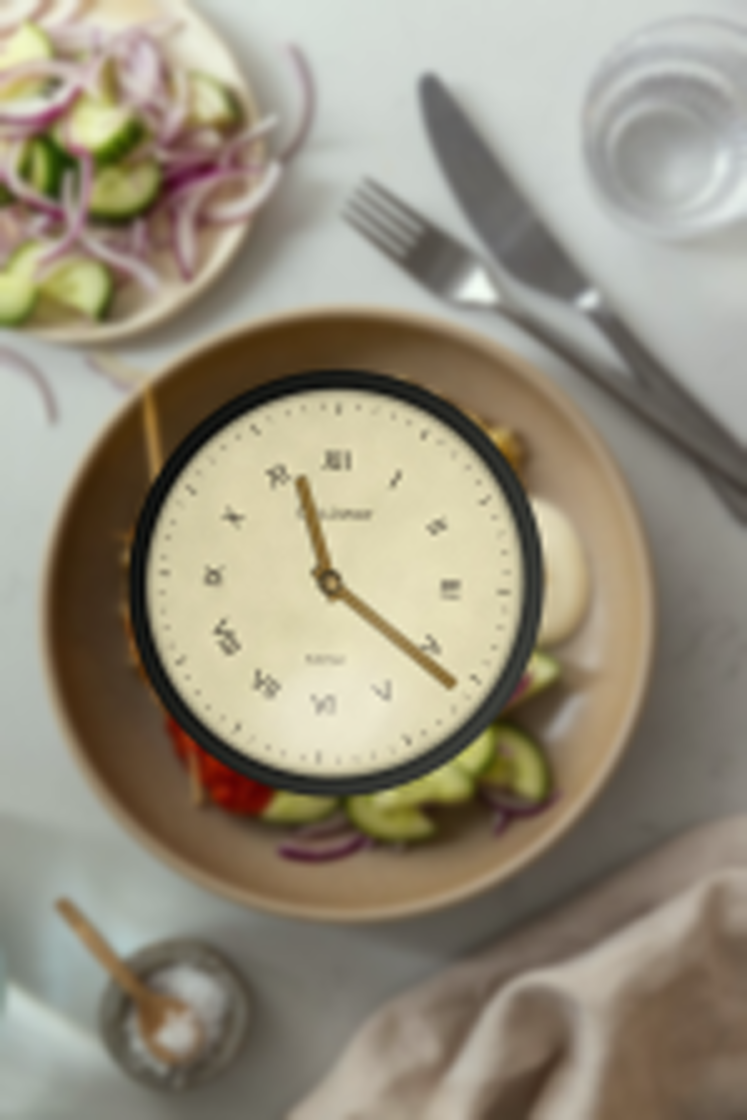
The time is 11:21
